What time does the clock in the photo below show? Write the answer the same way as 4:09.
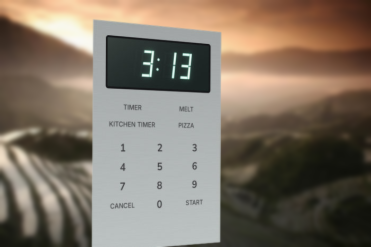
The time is 3:13
